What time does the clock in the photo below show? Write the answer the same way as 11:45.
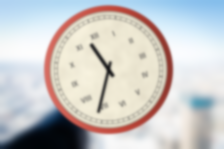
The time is 11:36
